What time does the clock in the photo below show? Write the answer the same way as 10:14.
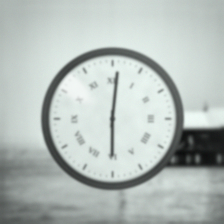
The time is 6:01
